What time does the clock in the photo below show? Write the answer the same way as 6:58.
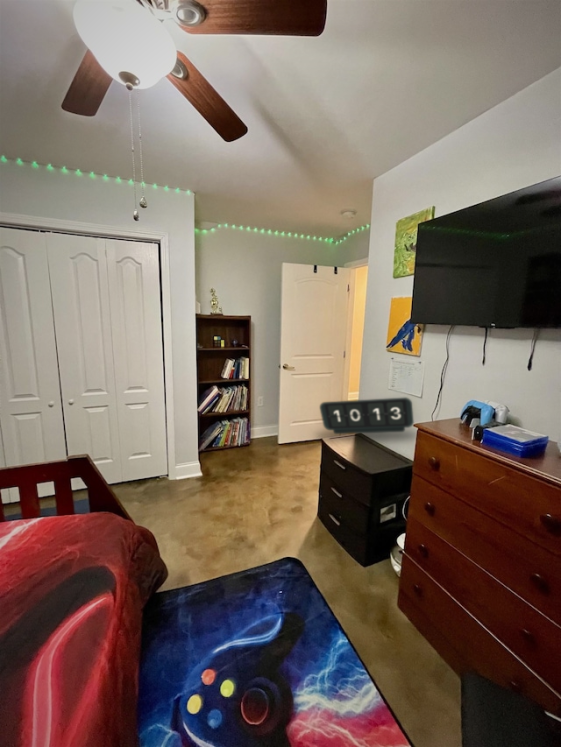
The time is 10:13
